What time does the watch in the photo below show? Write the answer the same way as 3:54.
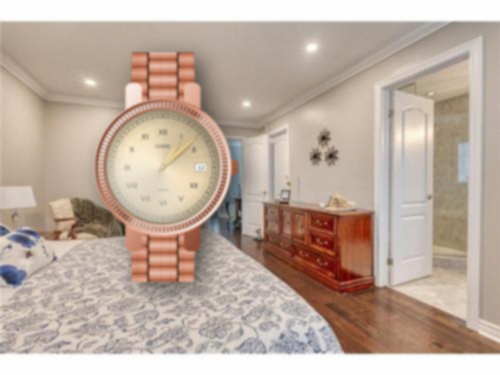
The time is 1:08
